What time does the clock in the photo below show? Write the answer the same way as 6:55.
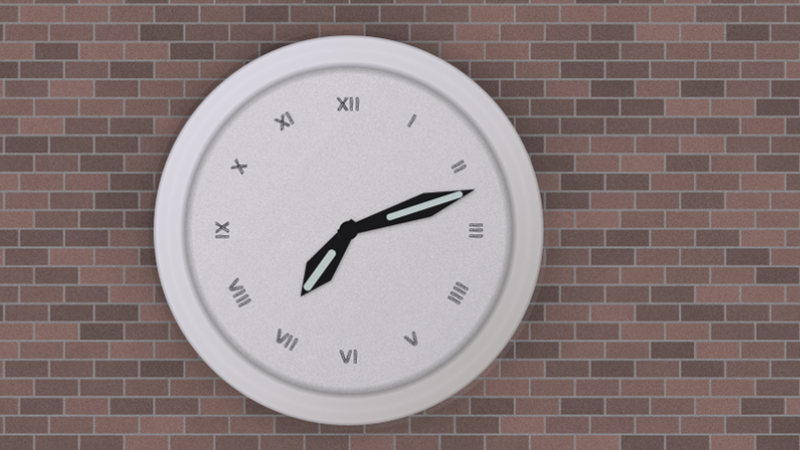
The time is 7:12
